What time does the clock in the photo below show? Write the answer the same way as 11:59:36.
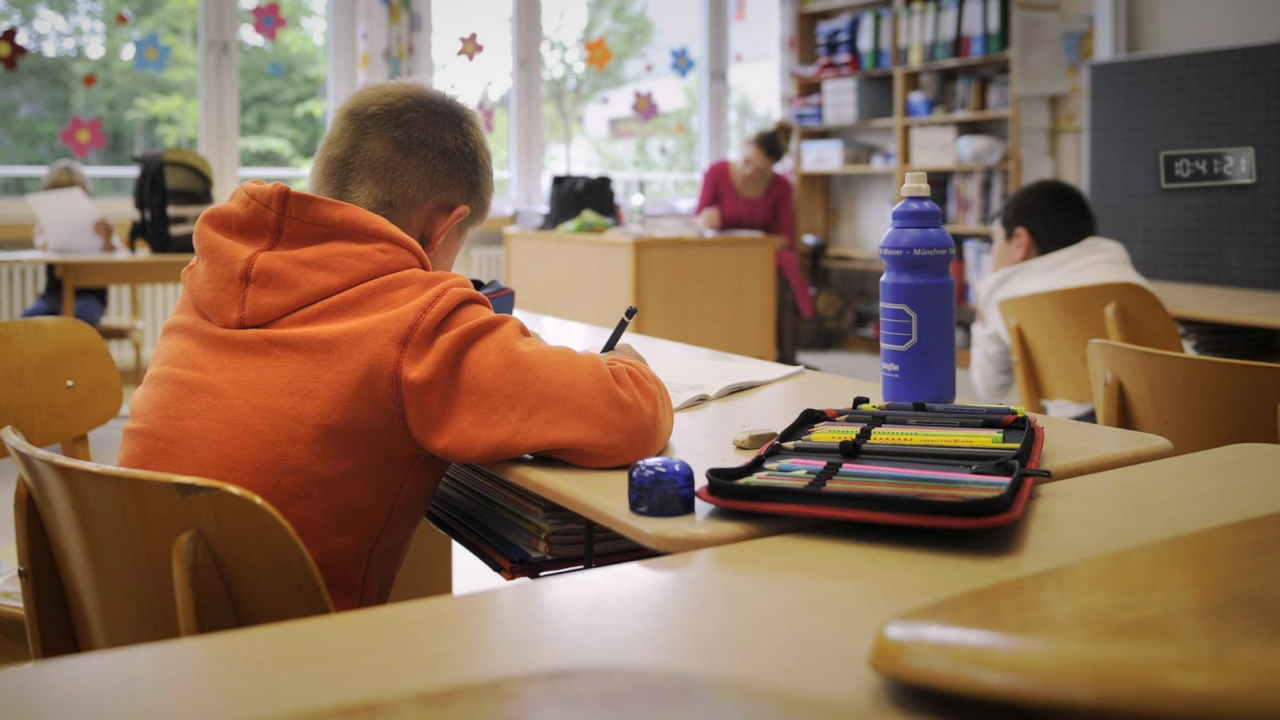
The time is 10:41:21
